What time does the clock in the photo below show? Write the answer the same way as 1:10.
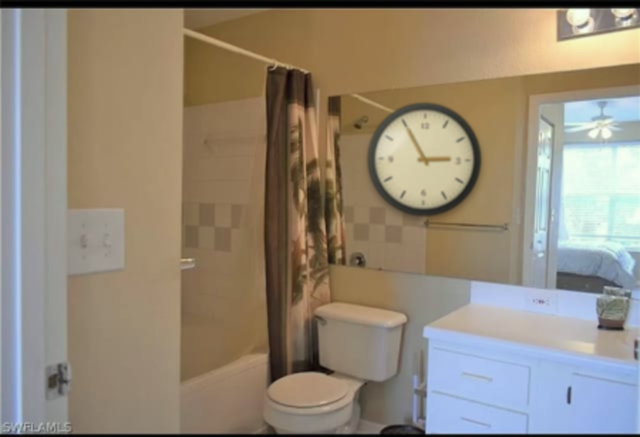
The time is 2:55
